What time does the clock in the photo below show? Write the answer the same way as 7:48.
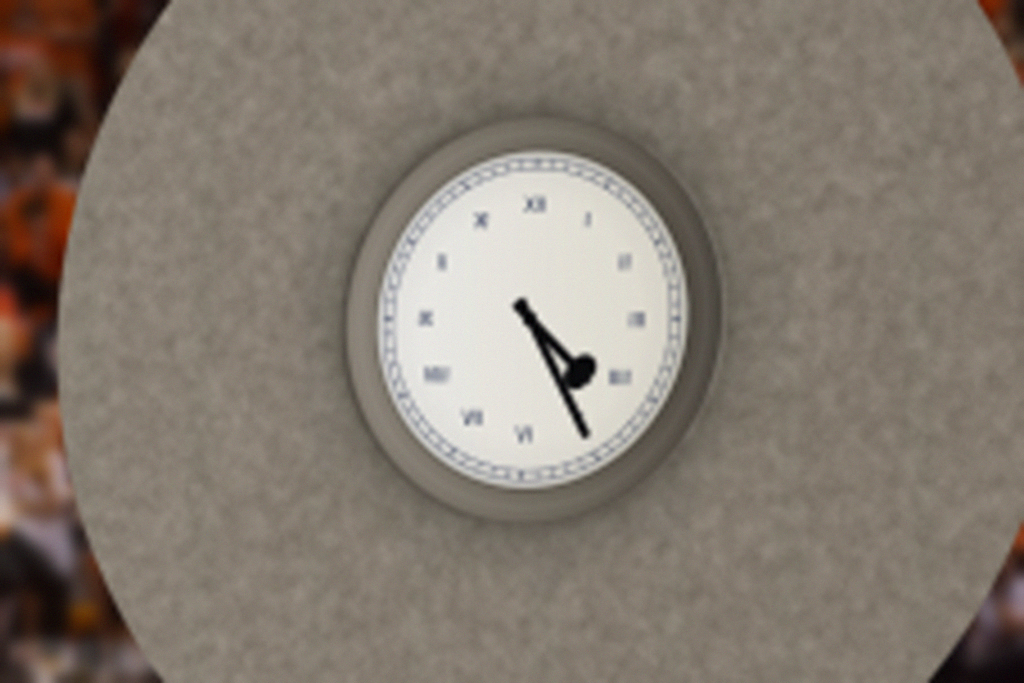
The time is 4:25
